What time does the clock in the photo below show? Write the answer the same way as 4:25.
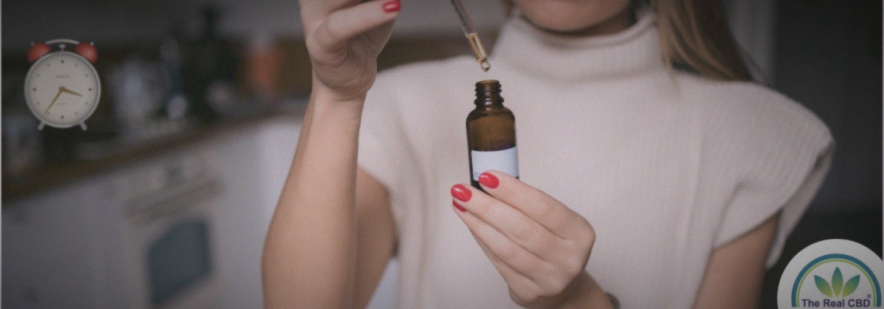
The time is 3:36
